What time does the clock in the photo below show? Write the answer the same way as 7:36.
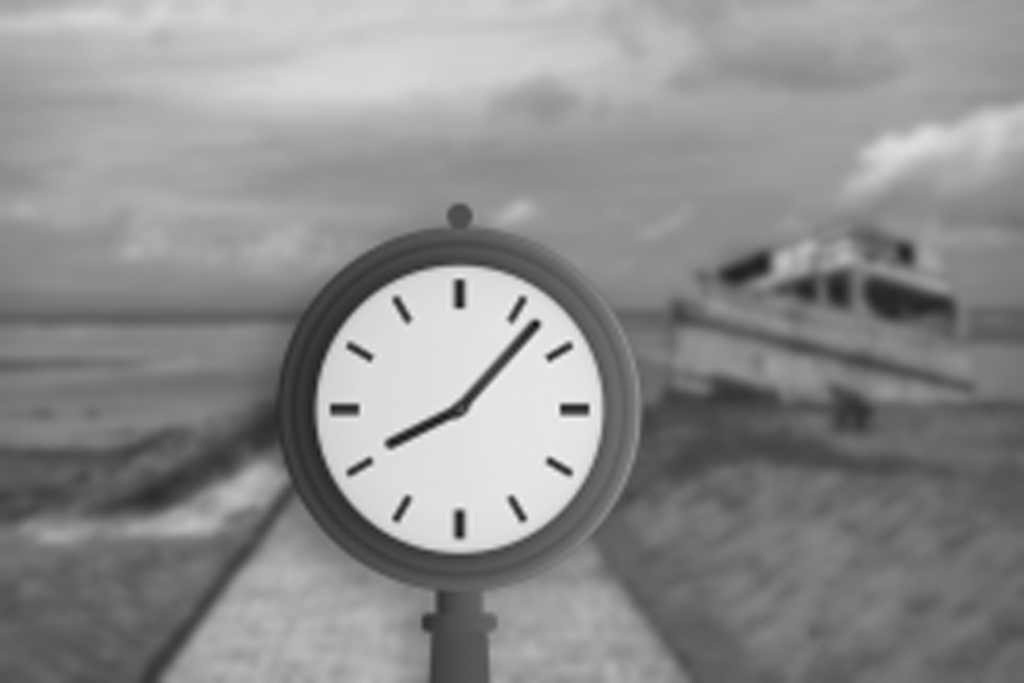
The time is 8:07
